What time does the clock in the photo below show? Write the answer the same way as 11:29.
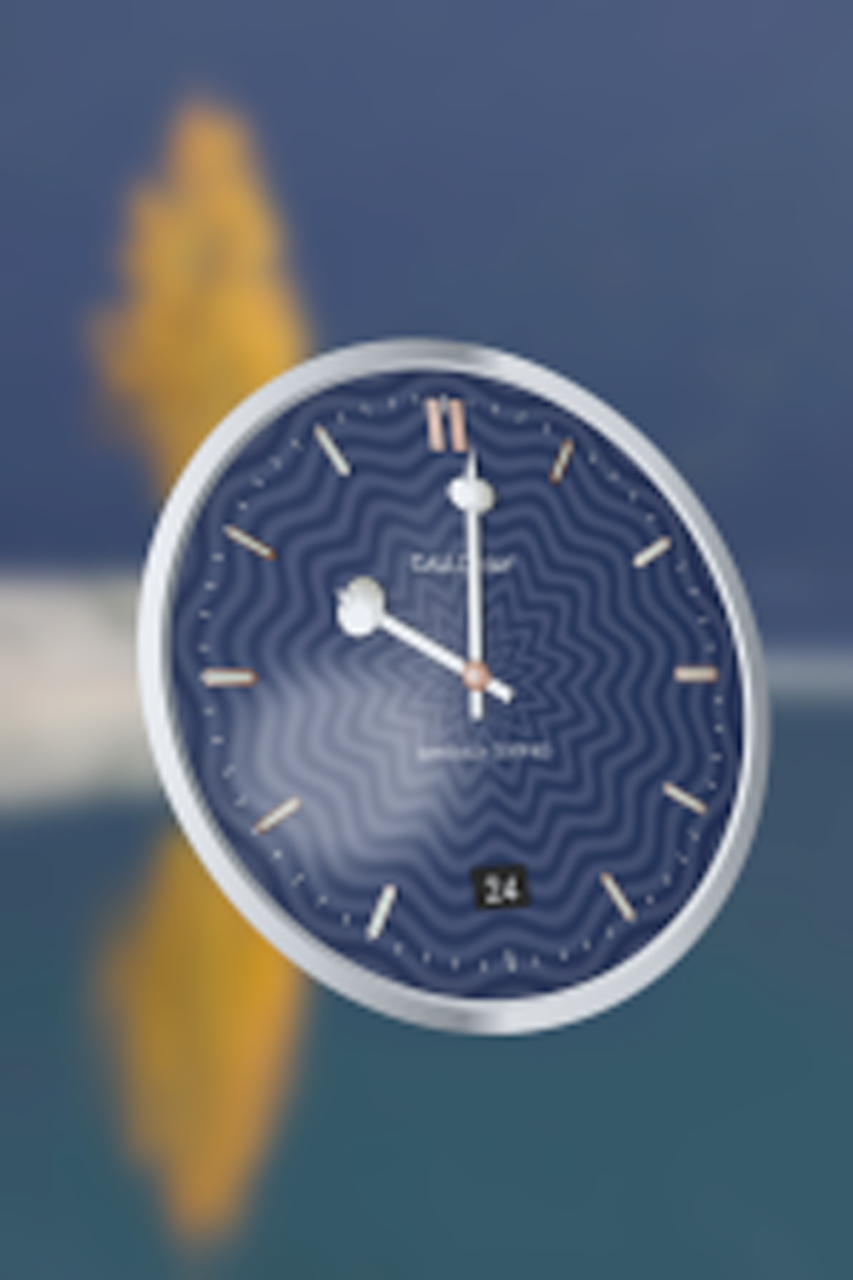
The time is 10:01
